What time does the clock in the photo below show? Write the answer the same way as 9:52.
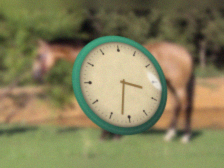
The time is 3:32
